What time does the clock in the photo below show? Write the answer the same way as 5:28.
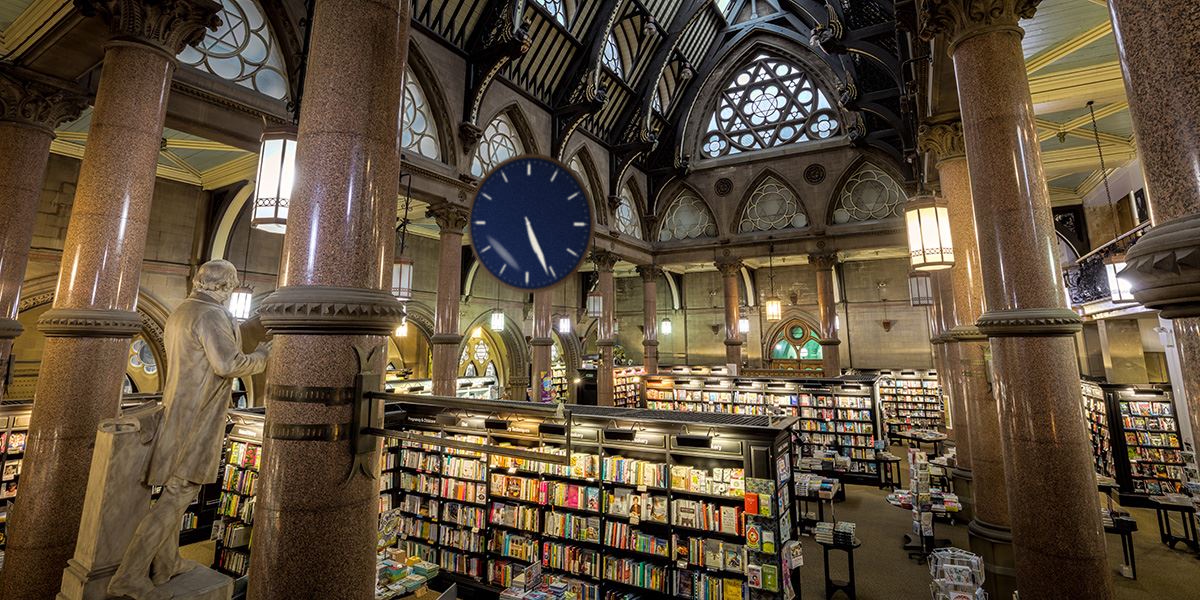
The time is 5:26
